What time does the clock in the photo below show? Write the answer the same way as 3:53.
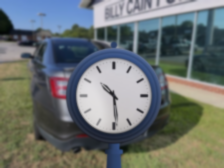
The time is 10:29
